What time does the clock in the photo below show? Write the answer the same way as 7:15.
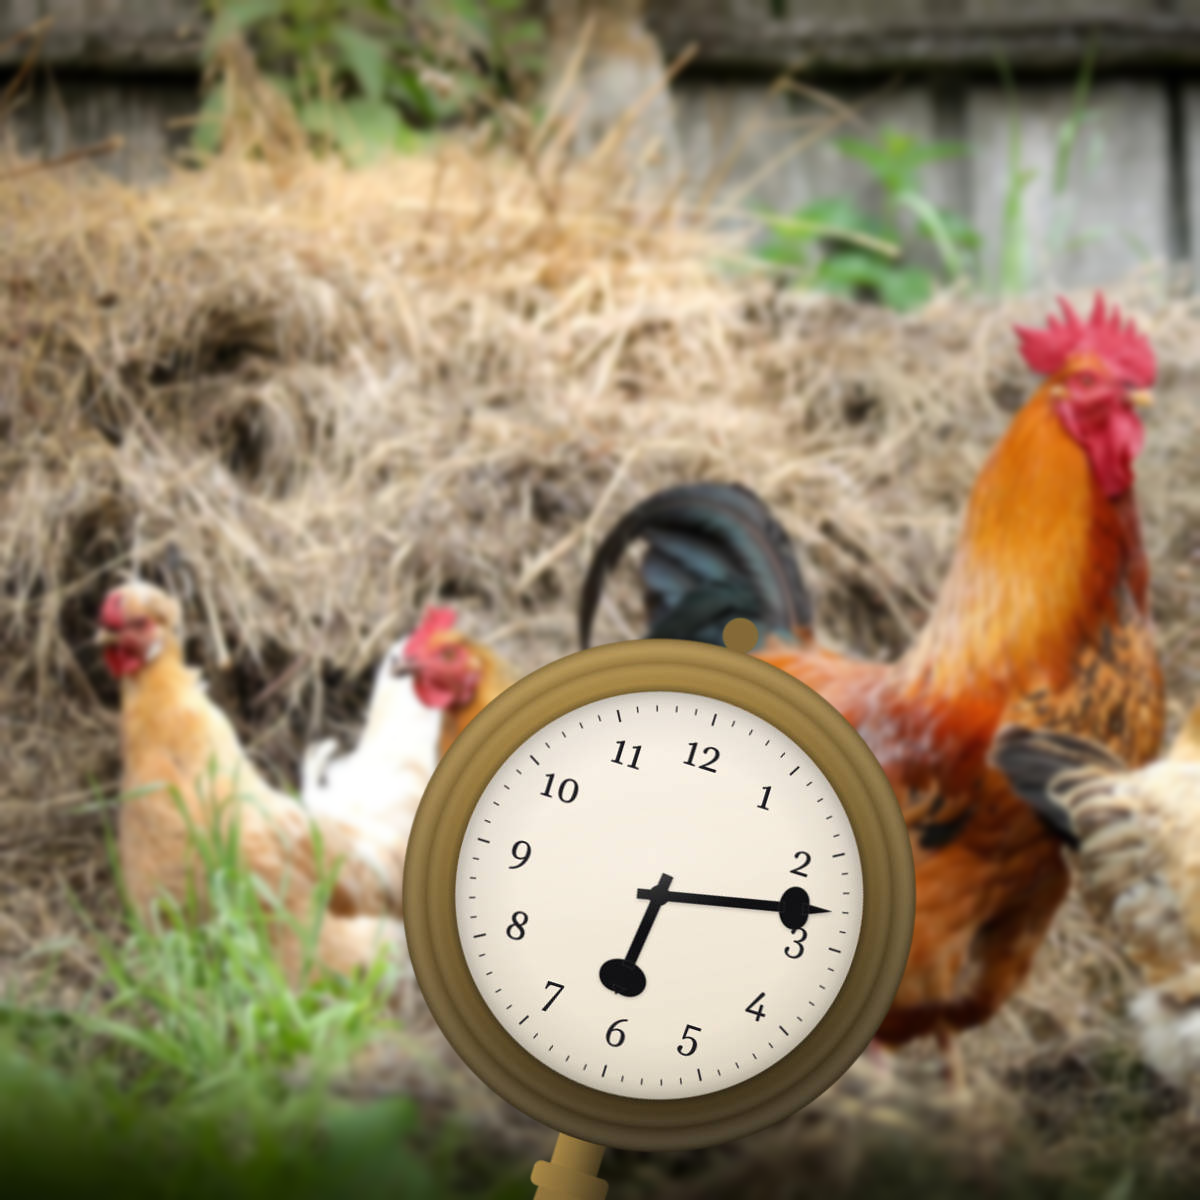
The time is 6:13
